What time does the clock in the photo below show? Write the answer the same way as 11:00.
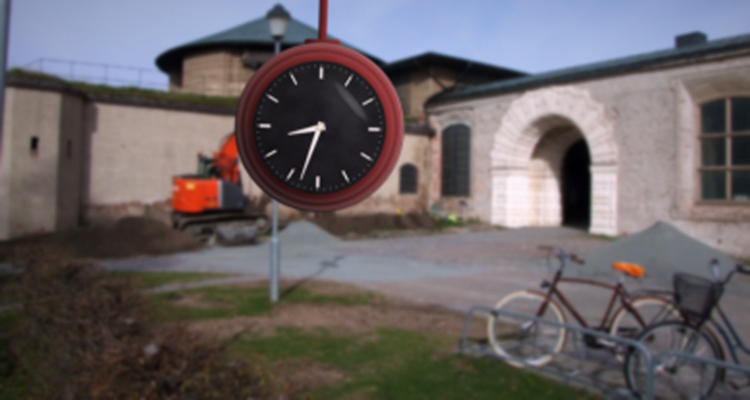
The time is 8:33
